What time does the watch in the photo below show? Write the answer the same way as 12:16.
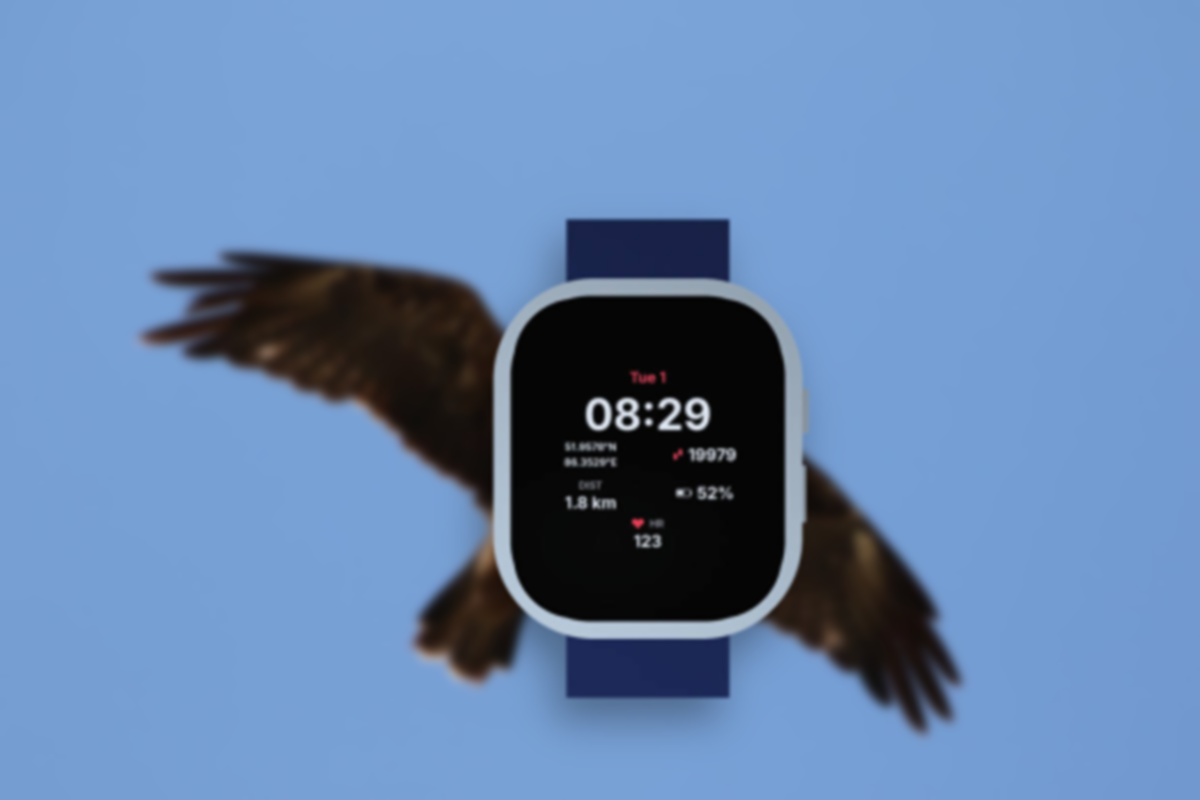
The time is 8:29
